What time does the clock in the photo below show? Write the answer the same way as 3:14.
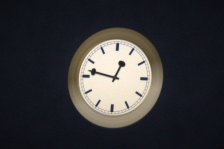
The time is 12:47
